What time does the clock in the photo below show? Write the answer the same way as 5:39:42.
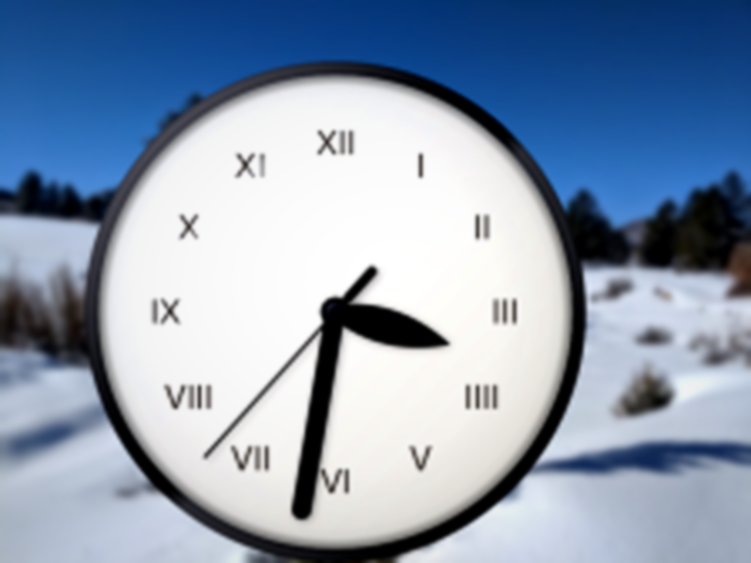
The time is 3:31:37
